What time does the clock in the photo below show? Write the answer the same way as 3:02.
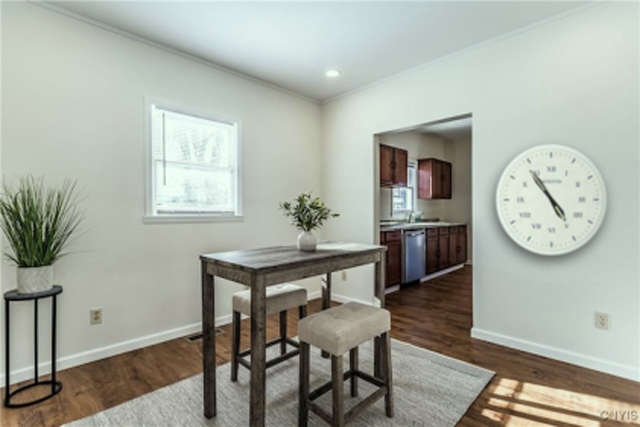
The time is 4:54
